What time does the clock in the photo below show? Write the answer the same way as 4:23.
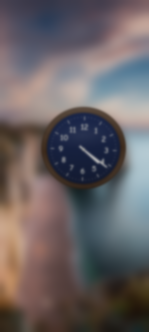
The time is 4:21
